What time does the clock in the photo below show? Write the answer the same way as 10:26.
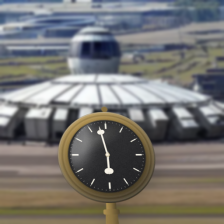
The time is 5:58
